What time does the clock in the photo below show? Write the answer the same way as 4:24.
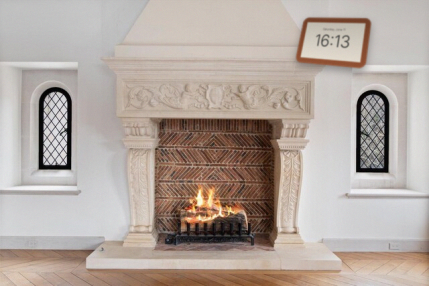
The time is 16:13
